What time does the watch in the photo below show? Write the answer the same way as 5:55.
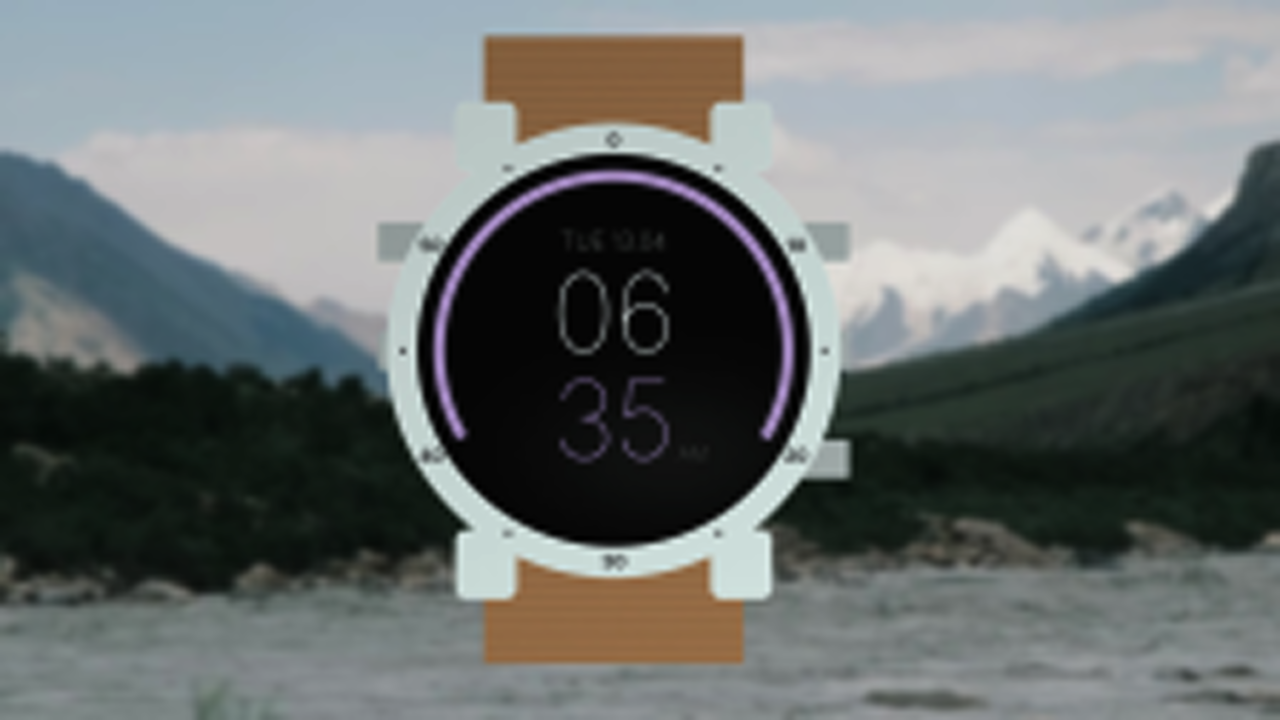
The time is 6:35
